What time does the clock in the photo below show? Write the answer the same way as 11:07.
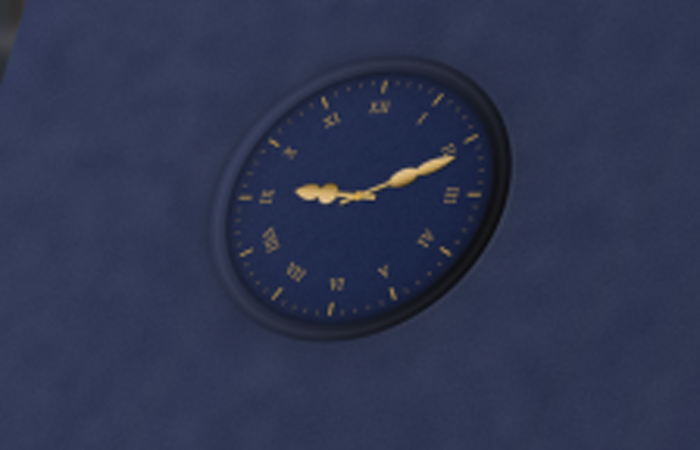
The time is 9:11
